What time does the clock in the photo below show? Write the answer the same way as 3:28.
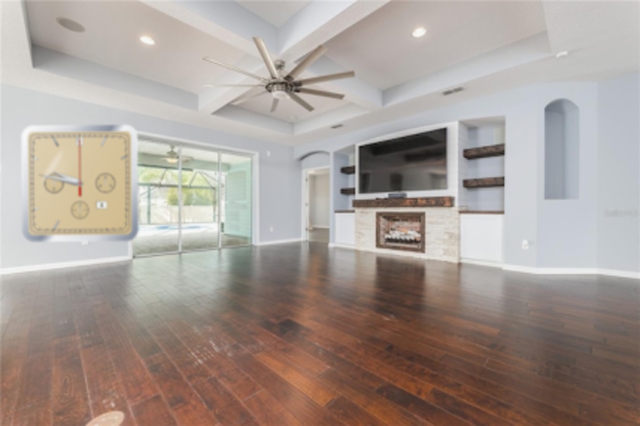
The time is 9:47
